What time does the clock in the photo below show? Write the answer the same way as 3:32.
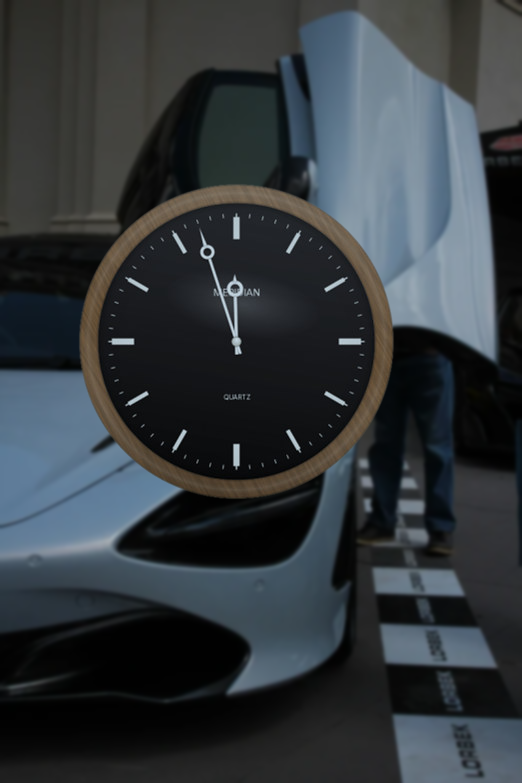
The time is 11:57
